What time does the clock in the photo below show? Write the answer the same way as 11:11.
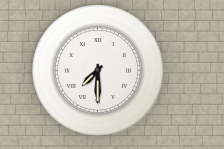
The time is 7:30
